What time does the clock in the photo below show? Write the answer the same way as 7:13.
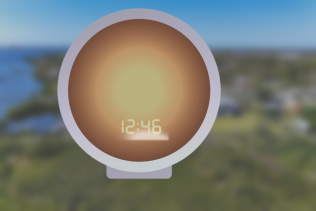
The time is 12:46
